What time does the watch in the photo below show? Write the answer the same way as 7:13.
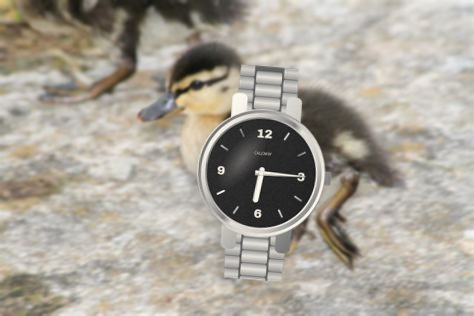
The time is 6:15
